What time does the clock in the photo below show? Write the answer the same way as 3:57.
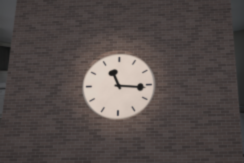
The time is 11:16
